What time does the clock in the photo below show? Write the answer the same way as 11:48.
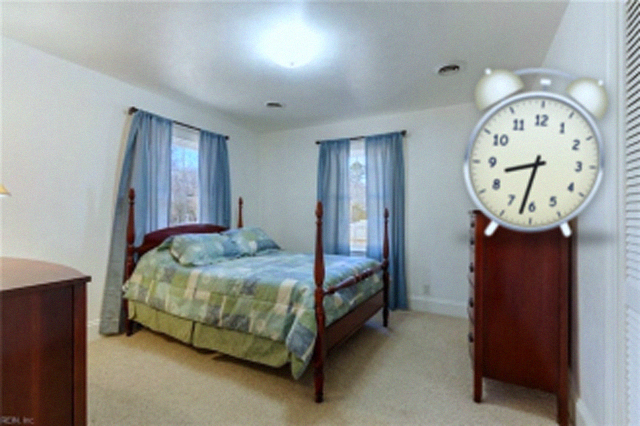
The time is 8:32
